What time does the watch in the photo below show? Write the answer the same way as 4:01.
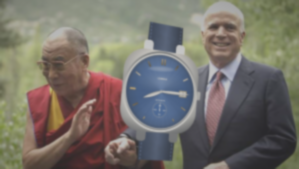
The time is 8:15
